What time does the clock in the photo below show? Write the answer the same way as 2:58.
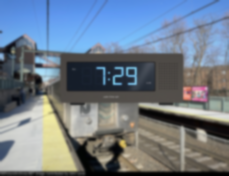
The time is 7:29
